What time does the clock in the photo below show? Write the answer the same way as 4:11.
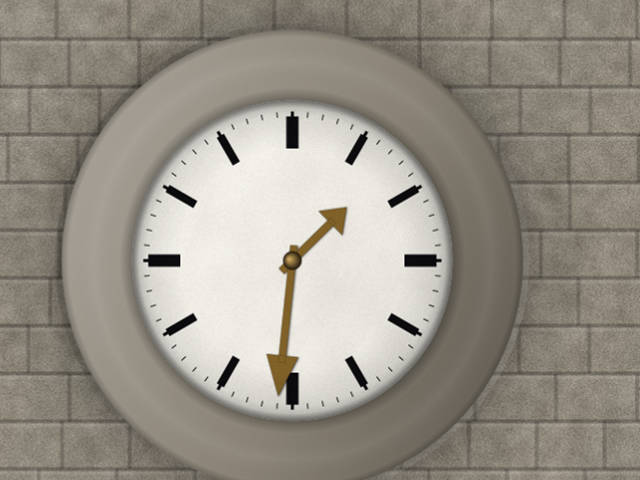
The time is 1:31
